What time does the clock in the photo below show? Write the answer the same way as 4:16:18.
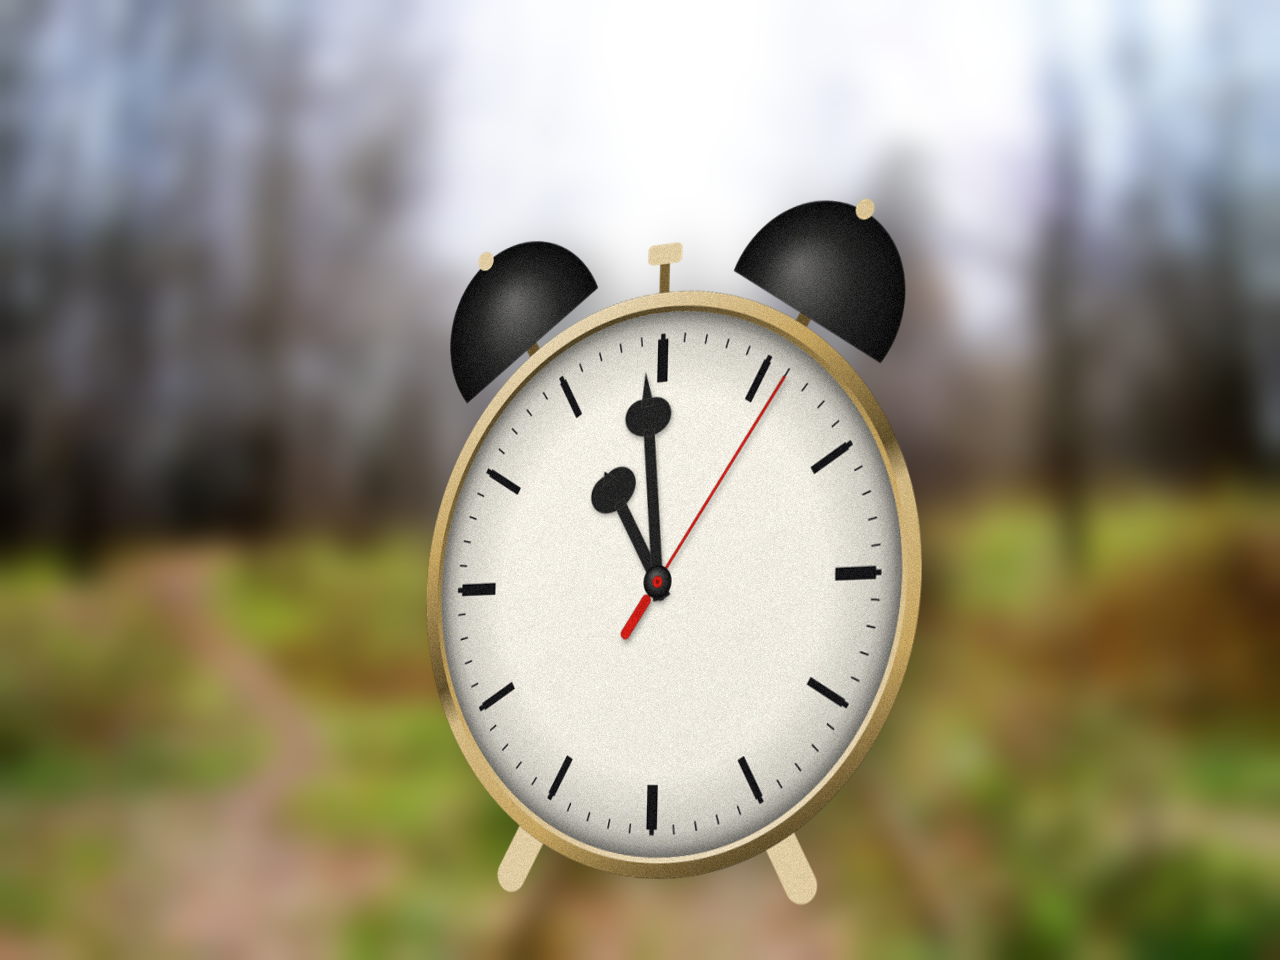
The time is 10:59:06
